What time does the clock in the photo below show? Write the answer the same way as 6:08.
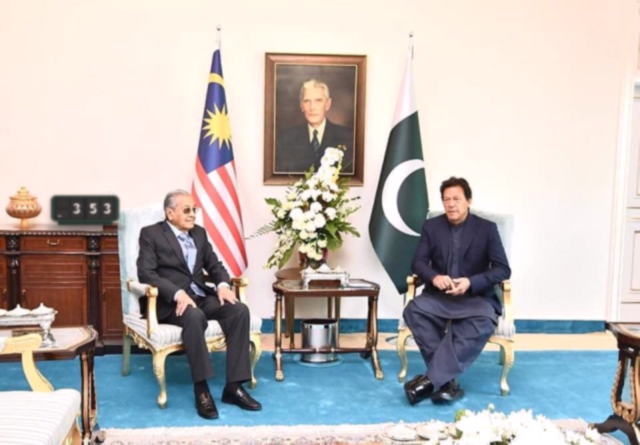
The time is 3:53
